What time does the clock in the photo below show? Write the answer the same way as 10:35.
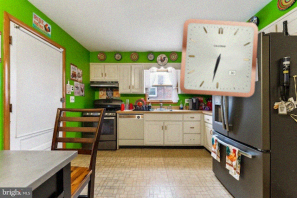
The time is 6:32
